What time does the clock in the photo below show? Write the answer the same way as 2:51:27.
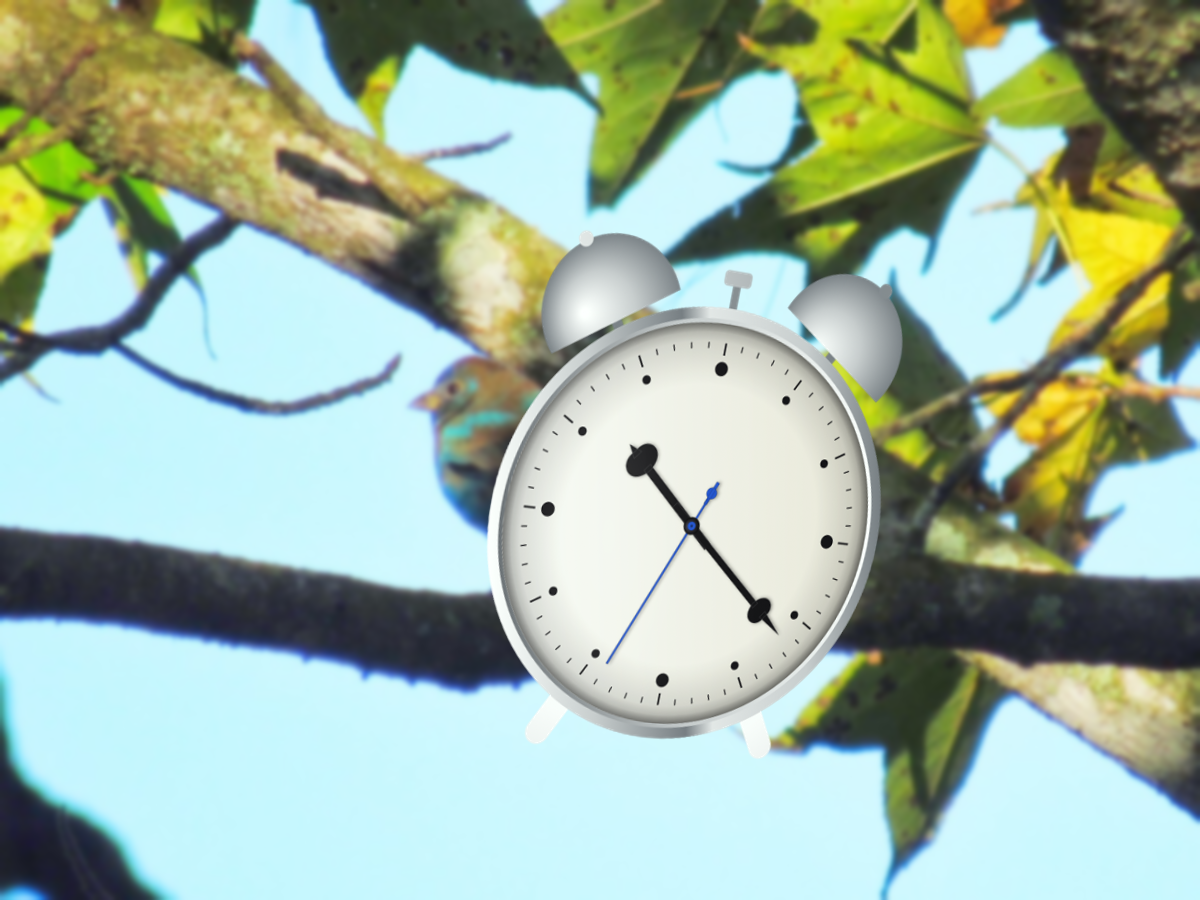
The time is 10:21:34
